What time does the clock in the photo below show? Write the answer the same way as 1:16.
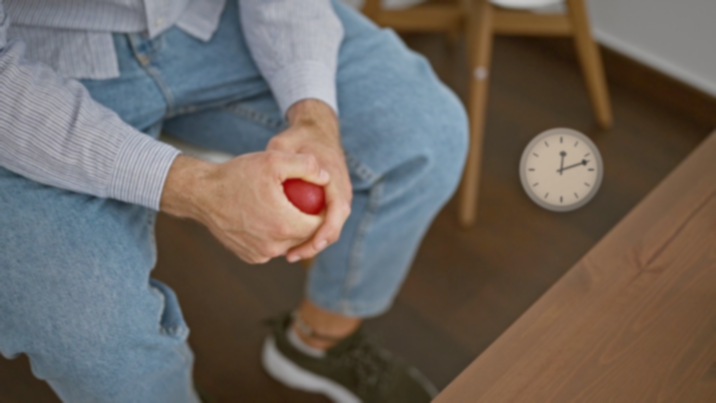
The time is 12:12
